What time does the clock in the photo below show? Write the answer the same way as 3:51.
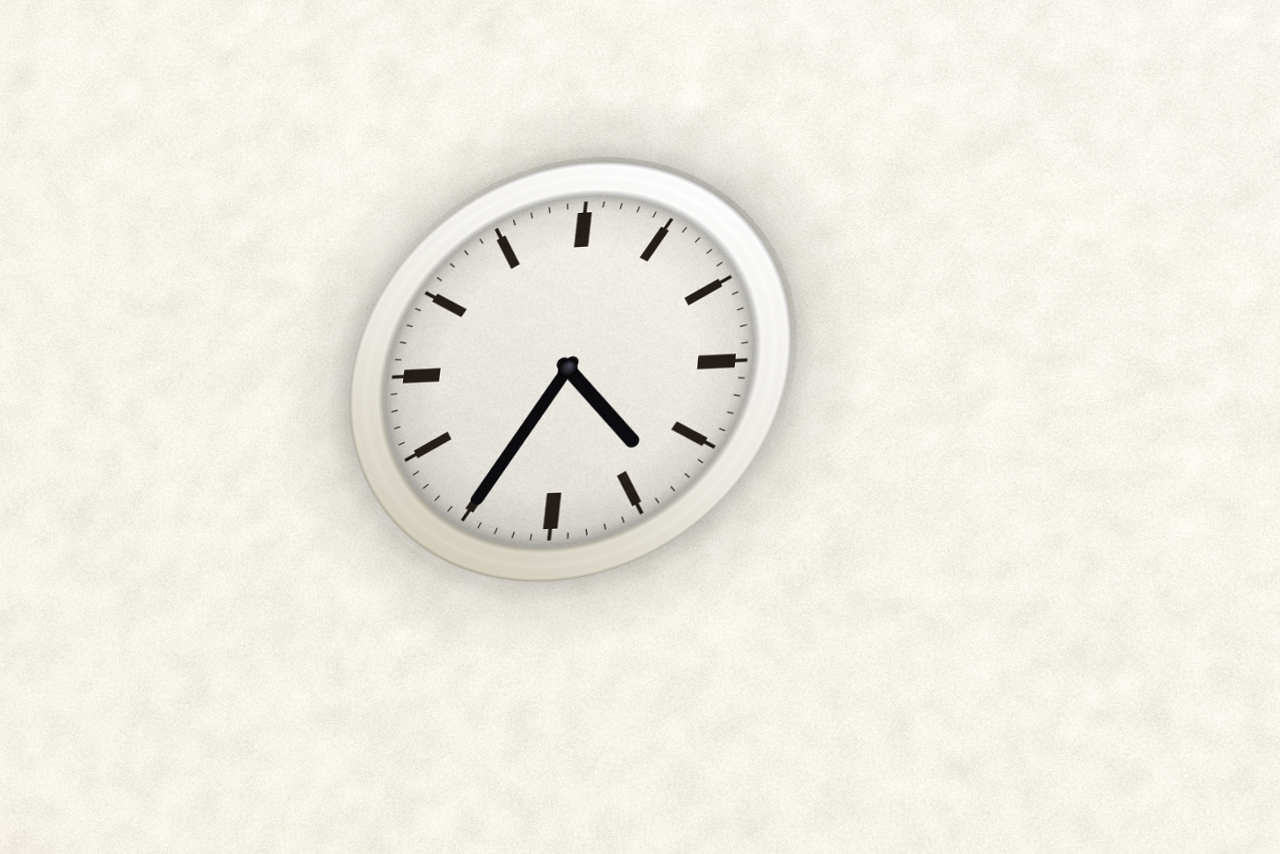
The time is 4:35
